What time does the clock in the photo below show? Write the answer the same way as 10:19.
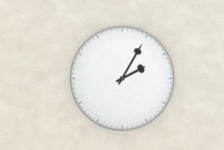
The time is 2:05
